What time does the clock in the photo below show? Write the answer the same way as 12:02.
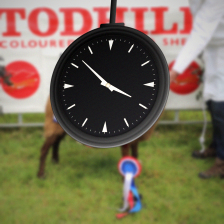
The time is 3:52
